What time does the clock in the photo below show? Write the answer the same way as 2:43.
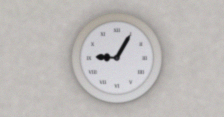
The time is 9:05
